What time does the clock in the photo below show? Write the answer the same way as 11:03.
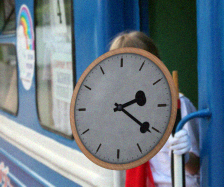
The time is 2:21
